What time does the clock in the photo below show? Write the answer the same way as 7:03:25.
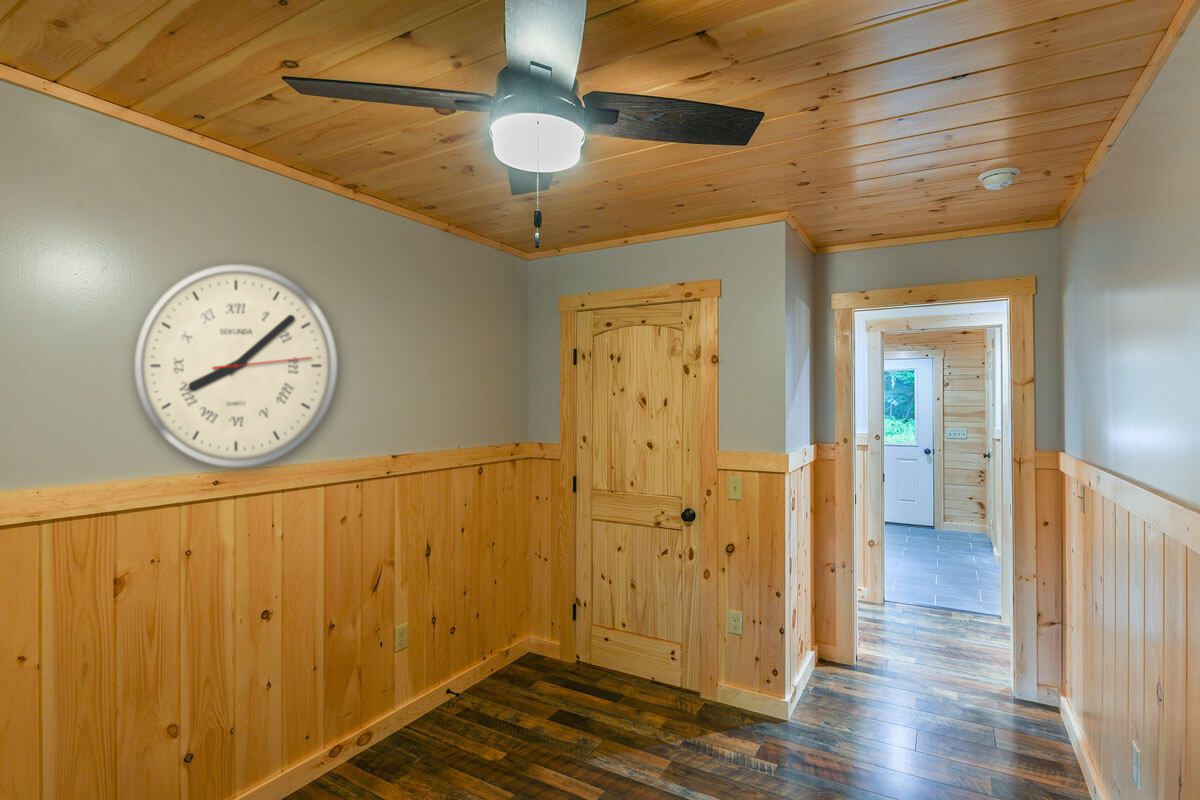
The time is 8:08:14
